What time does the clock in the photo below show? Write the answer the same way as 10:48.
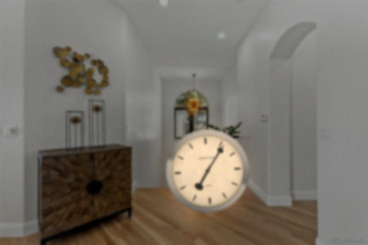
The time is 7:06
